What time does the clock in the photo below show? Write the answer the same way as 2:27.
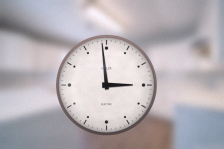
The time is 2:59
